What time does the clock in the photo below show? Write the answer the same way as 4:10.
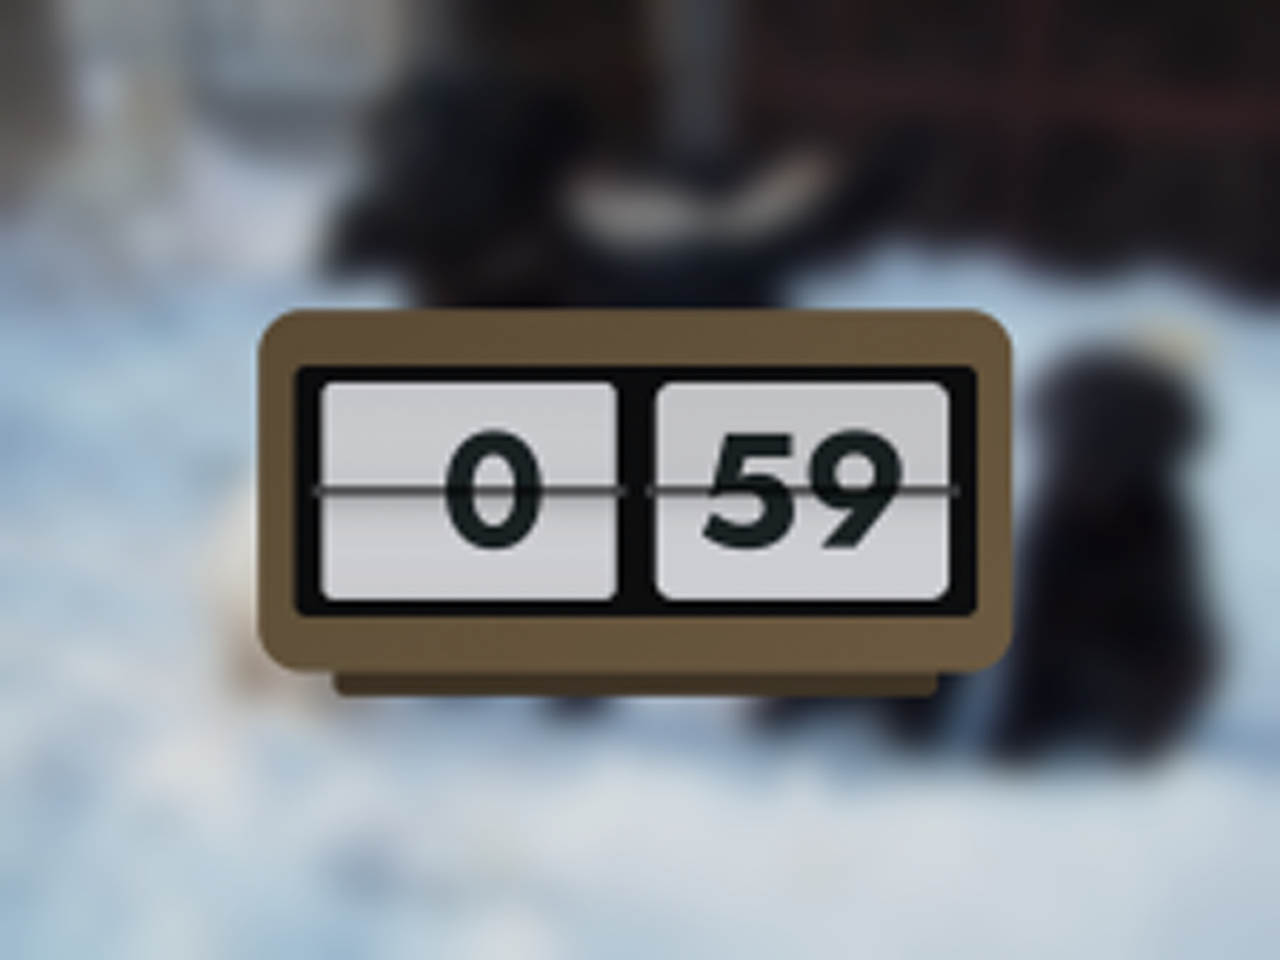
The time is 0:59
